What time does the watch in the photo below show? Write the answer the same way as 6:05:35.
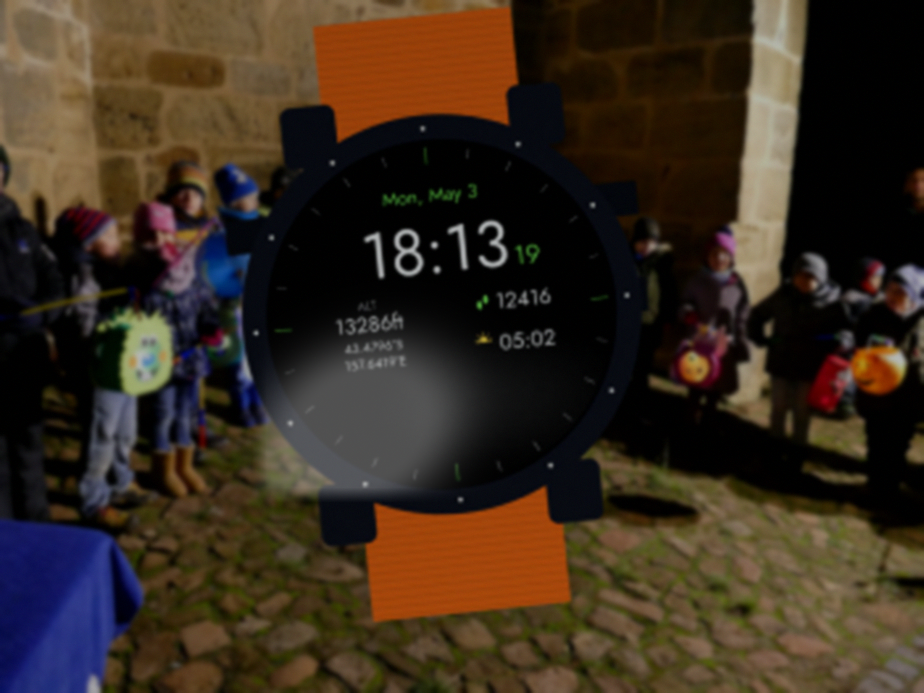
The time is 18:13:19
